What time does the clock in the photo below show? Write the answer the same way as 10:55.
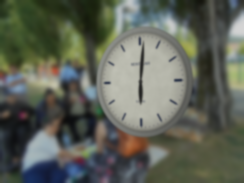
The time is 6:01
